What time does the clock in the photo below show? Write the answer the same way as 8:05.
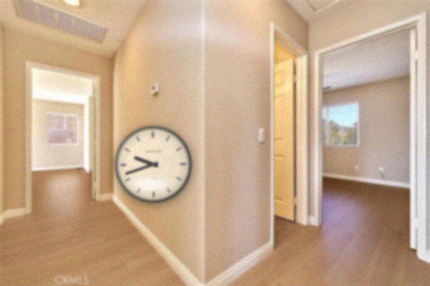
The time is 9:42
